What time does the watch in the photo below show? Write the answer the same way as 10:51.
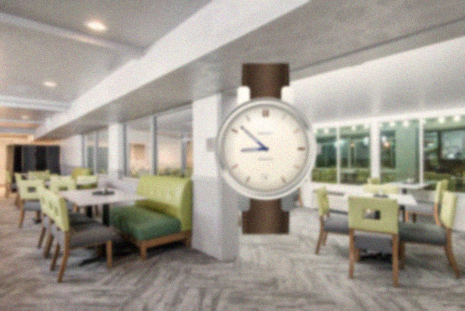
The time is 8:52
